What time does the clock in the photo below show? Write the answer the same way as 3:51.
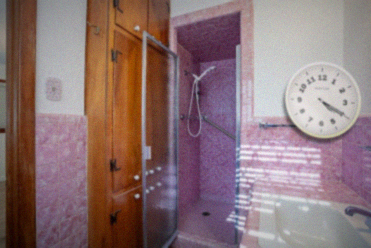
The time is 4:20
